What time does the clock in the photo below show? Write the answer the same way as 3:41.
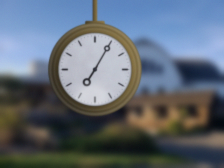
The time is 7:05
